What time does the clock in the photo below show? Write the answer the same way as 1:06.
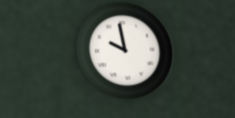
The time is 9:59
